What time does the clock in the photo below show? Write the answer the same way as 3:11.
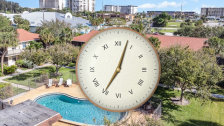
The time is 7:03
